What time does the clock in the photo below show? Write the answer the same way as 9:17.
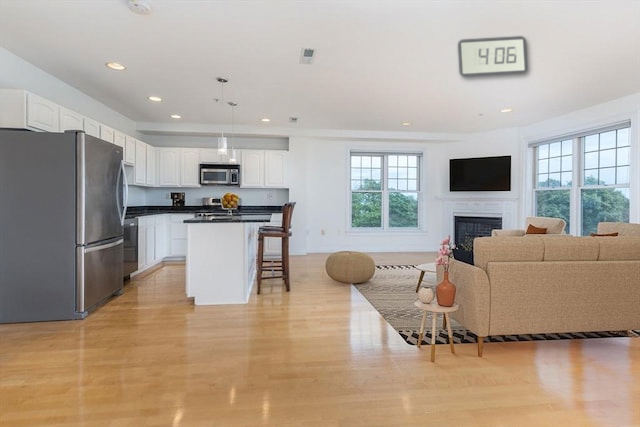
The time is 4:06
